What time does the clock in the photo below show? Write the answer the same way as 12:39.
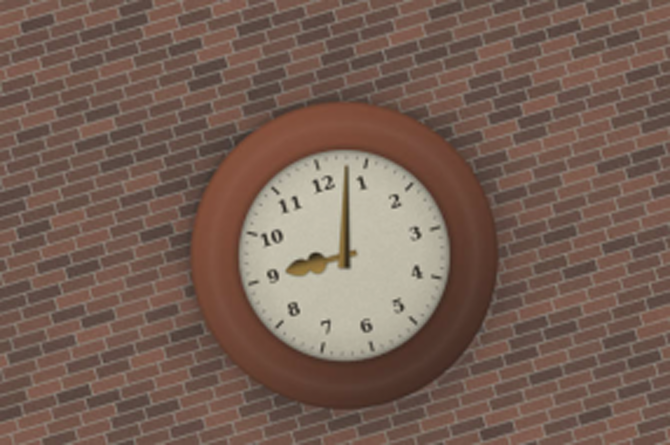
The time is 9:03
